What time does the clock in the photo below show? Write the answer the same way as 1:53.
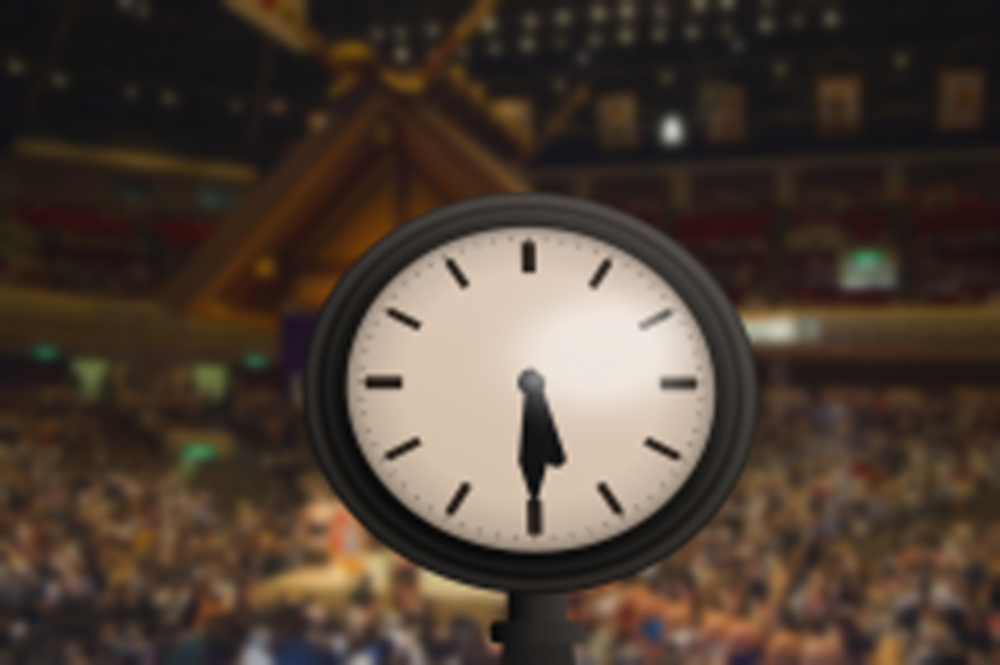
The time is 5:30
